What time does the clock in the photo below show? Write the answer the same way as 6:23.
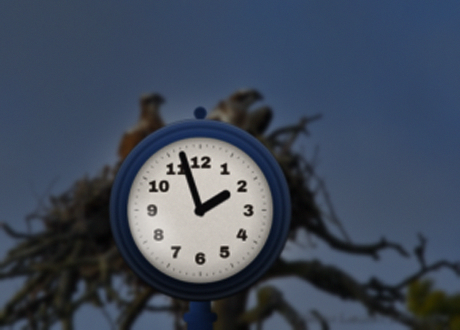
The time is 1:57
